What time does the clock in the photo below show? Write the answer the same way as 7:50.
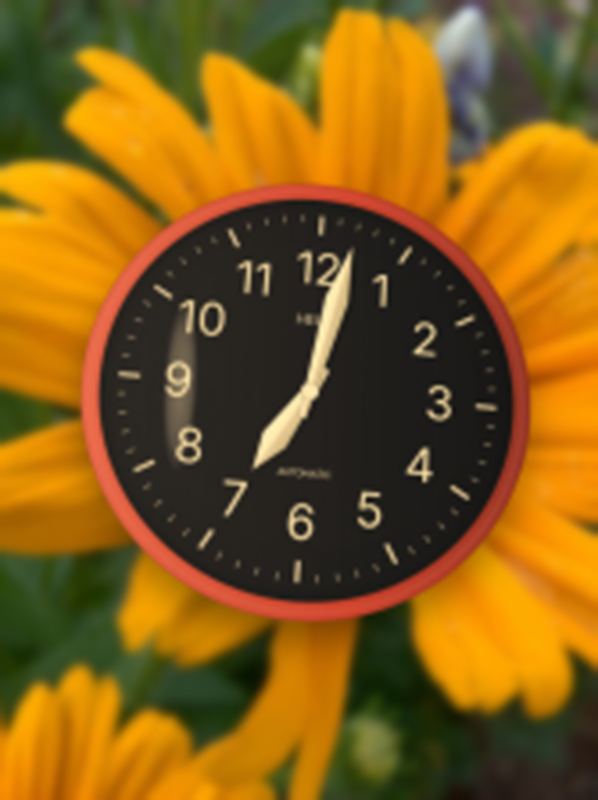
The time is 7:02
